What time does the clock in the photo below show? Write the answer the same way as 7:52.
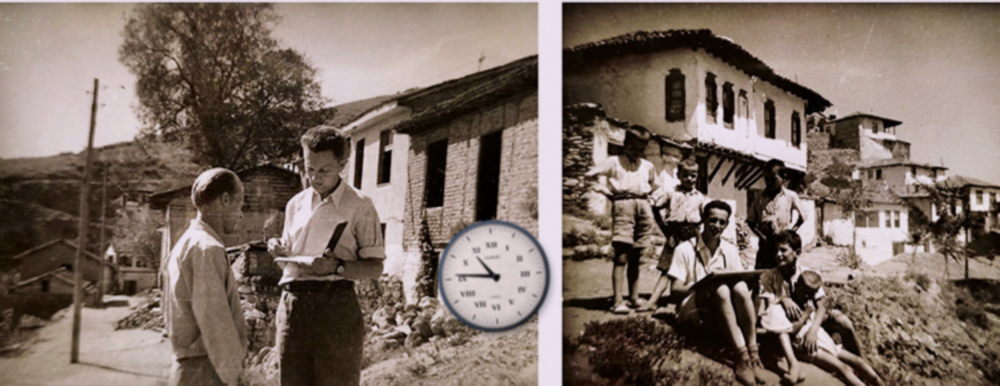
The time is 10:46
